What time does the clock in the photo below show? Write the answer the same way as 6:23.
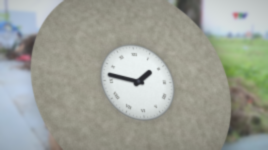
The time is 1:47
